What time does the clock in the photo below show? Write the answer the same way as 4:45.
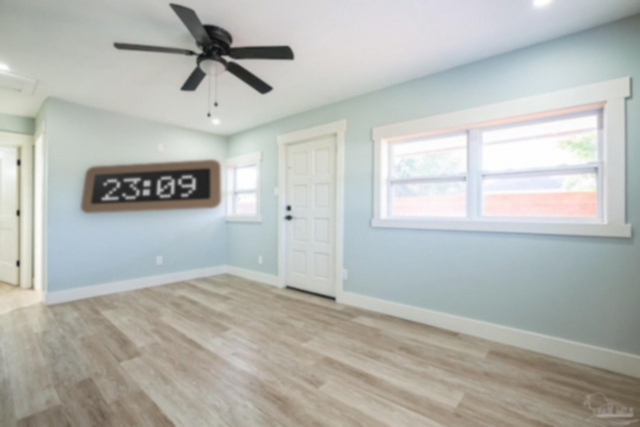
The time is 23:09
